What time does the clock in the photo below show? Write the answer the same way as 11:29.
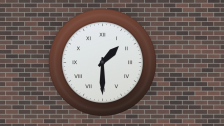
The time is 1:30
